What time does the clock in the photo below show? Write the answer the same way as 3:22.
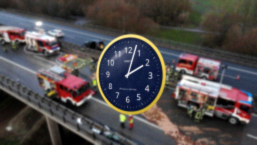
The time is 2:03
